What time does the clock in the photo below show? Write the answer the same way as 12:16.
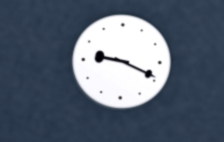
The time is 9:19
